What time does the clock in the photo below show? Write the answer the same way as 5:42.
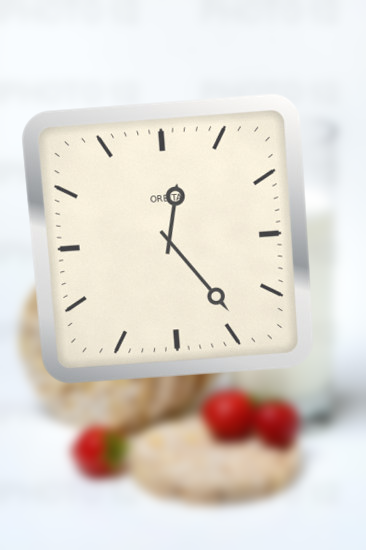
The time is 12:24
